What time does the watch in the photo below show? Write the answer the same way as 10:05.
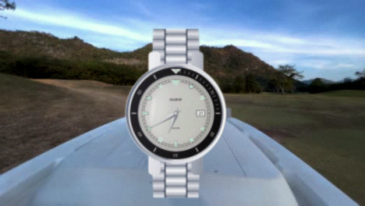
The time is 6:40
